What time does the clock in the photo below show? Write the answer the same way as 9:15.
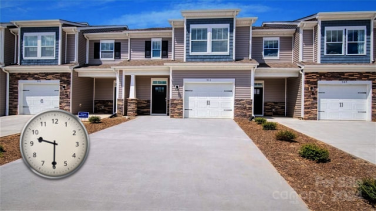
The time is 9:30
